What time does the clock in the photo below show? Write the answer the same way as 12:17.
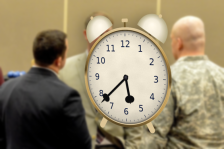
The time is 5:38
